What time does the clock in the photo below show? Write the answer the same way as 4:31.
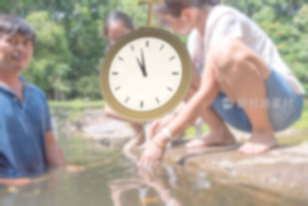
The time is 10:58
